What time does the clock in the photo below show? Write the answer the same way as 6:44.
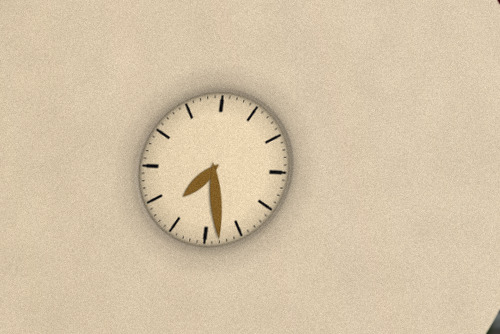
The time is 7:28
